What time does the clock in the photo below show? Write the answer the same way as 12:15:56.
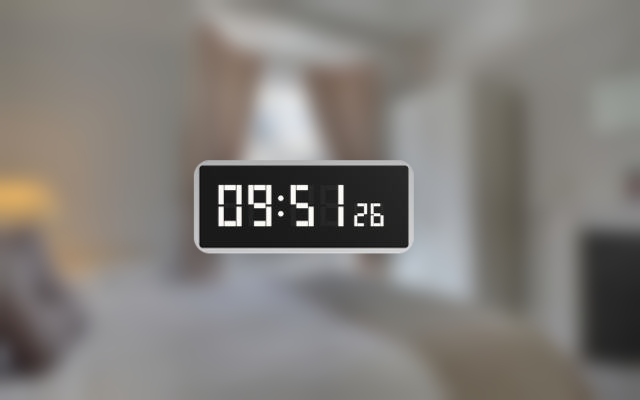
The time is 9:51:26
